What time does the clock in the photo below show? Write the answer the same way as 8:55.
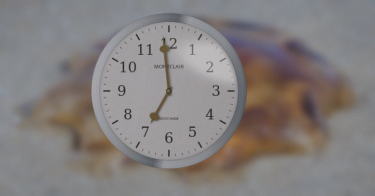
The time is 6:59
